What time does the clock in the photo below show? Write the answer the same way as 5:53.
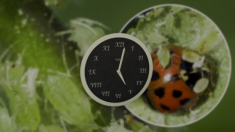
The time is 5:02
